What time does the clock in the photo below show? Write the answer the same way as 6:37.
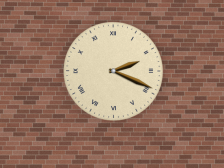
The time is 2:19
